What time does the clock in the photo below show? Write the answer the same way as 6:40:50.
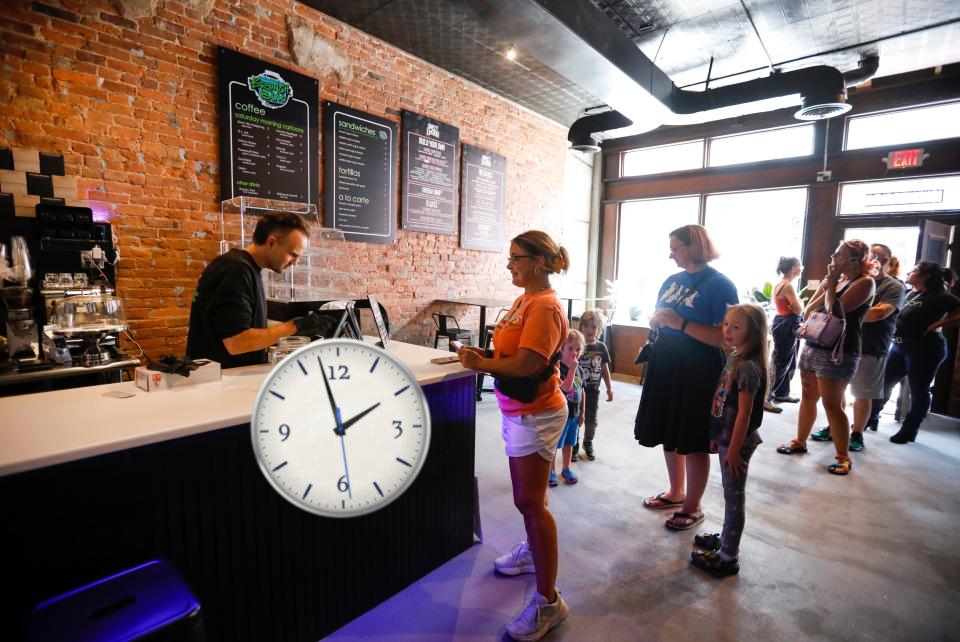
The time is 1:57:29
